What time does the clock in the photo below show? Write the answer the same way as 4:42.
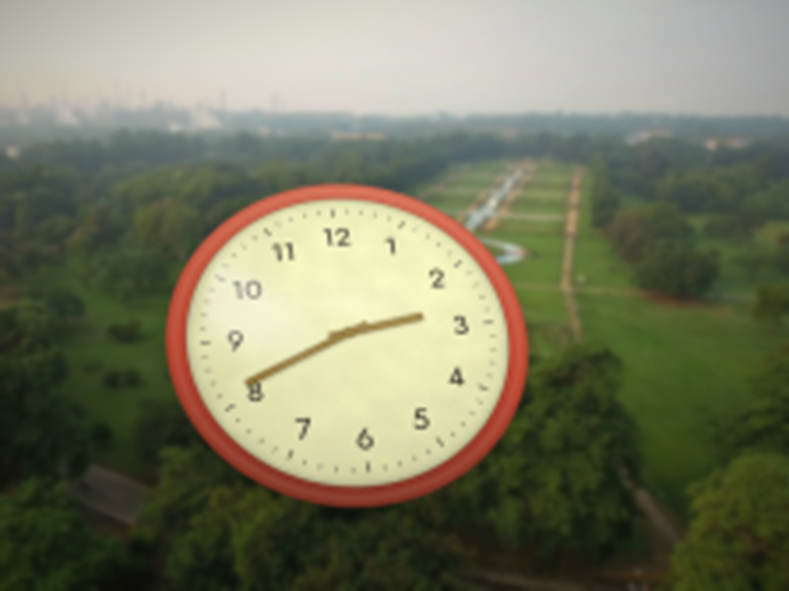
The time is 2:41
